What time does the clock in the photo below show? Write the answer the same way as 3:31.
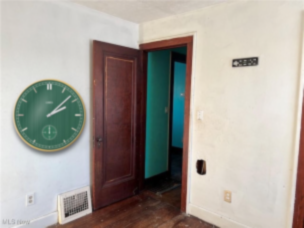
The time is 2:08
